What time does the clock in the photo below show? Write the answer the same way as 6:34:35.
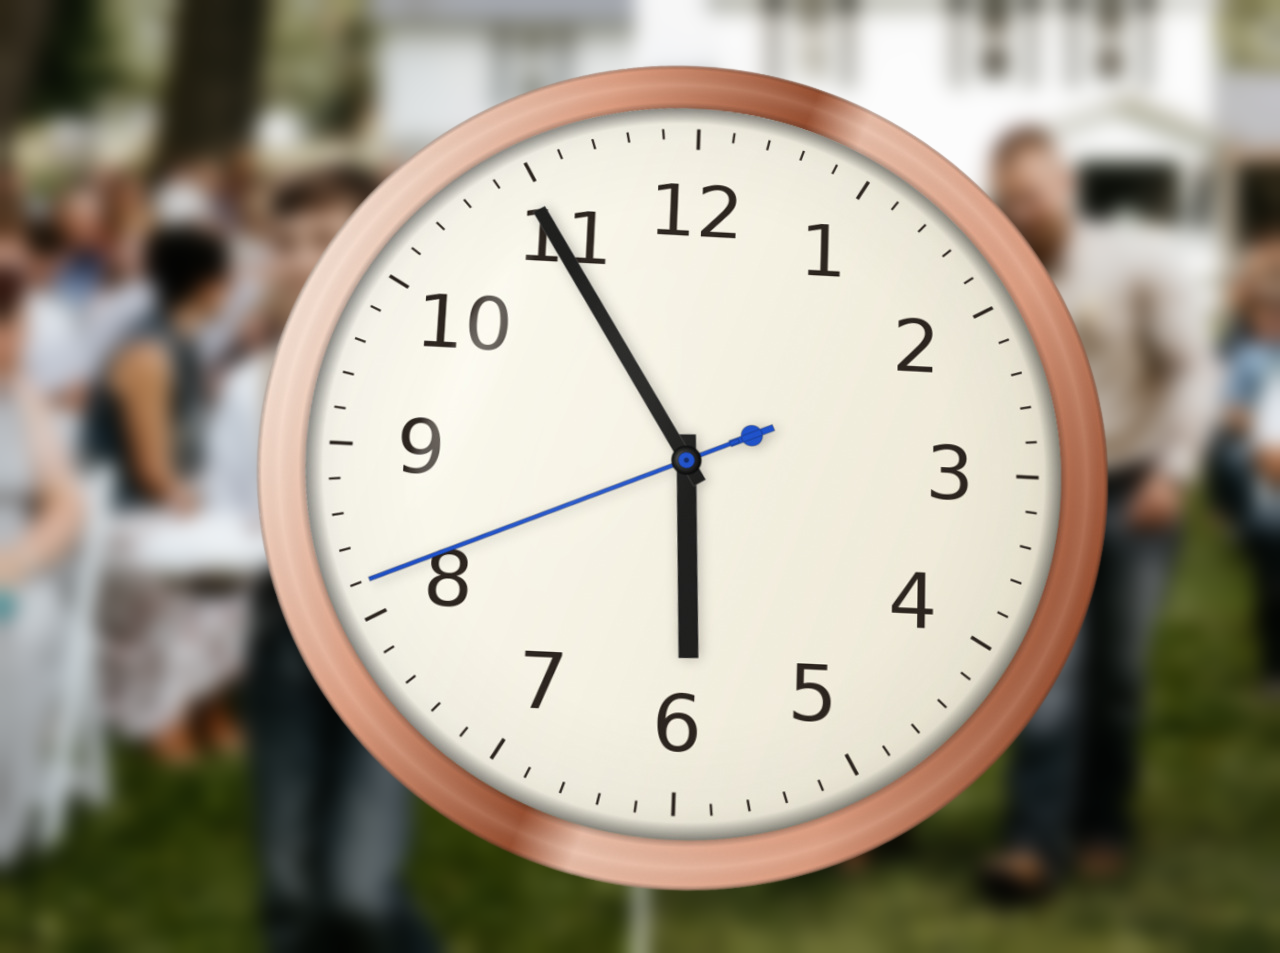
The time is 5:54:41
